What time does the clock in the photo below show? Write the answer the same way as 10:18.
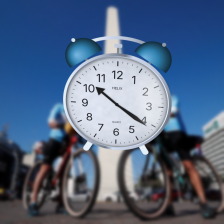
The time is 10:21
